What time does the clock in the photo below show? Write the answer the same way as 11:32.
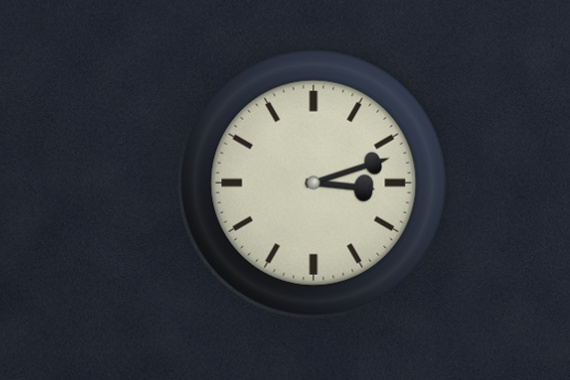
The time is 3:12
